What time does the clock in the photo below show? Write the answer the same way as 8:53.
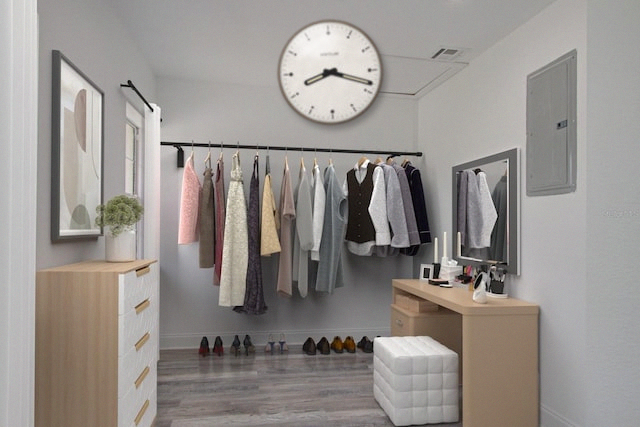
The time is 8:18
